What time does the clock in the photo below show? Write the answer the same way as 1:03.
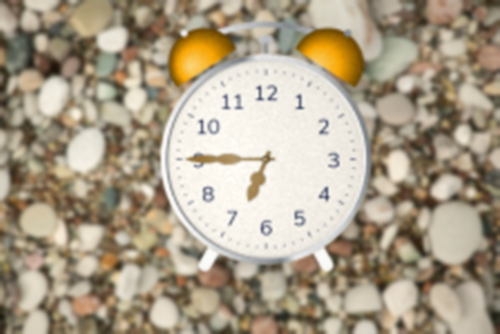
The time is 6:45
